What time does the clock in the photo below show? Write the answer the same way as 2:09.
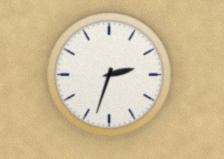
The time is 2:33
